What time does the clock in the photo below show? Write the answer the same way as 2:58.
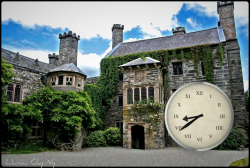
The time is 8:39
